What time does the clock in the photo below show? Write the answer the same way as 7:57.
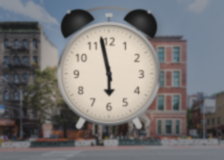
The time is 5:58
